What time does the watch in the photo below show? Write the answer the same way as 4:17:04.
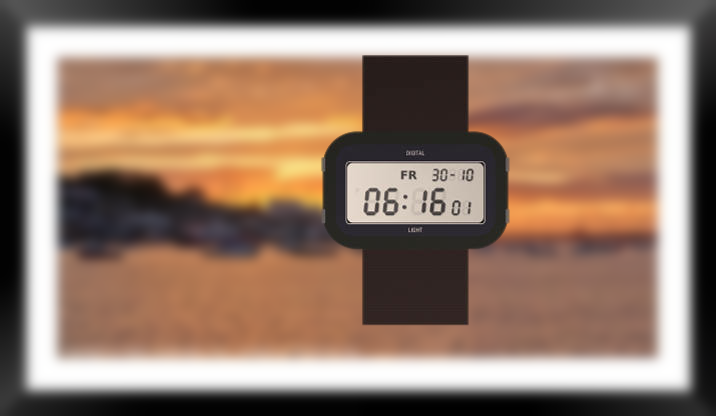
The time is 6:16:01
